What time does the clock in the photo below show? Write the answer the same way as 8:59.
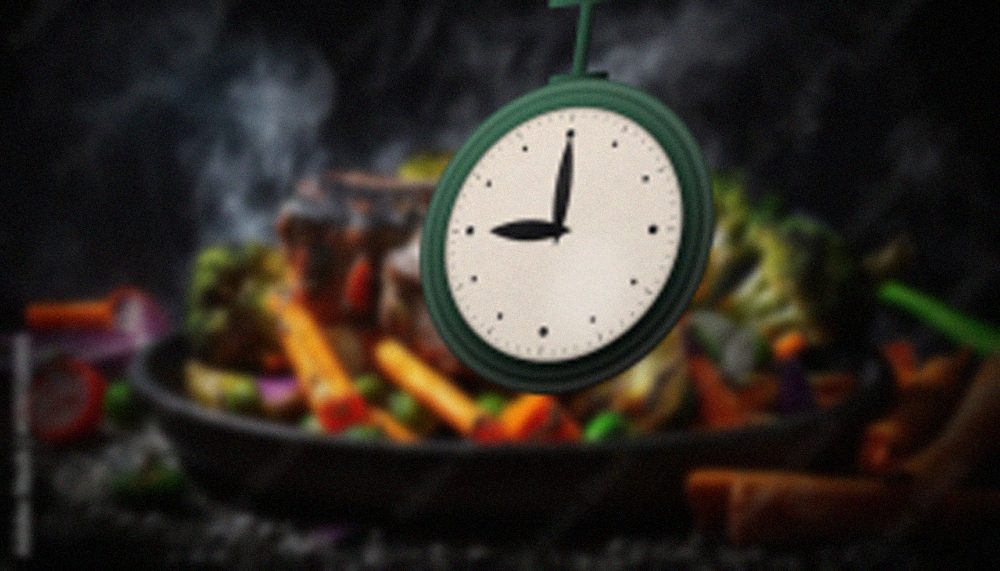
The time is 9:00
